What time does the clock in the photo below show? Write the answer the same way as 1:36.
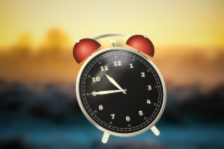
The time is 10:45
